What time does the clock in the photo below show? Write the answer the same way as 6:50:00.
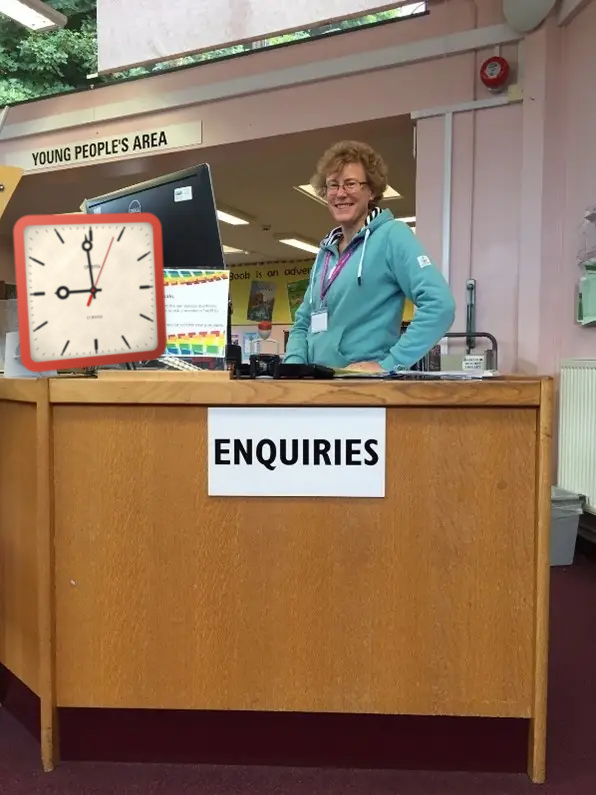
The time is 8:59:04
